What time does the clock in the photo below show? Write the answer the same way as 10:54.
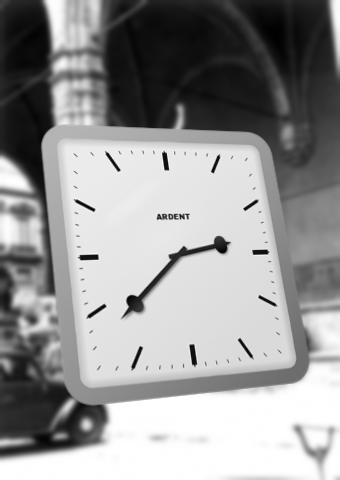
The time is 2:38
